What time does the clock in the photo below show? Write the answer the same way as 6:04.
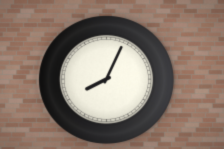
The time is 8:04
